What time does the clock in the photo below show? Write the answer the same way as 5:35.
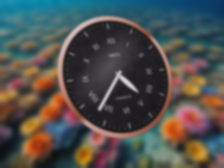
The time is 4:37
